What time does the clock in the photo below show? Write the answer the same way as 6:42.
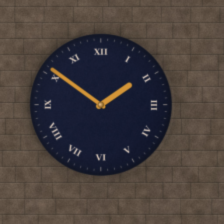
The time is 1:51
